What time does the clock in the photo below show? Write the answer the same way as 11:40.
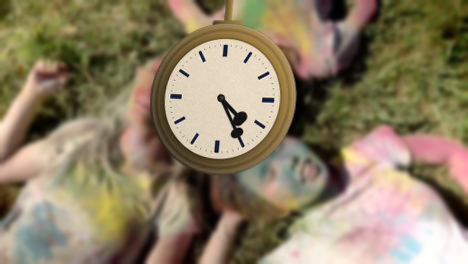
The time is 4:25
